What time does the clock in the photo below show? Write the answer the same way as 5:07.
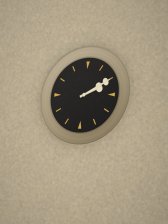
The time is 2:10
